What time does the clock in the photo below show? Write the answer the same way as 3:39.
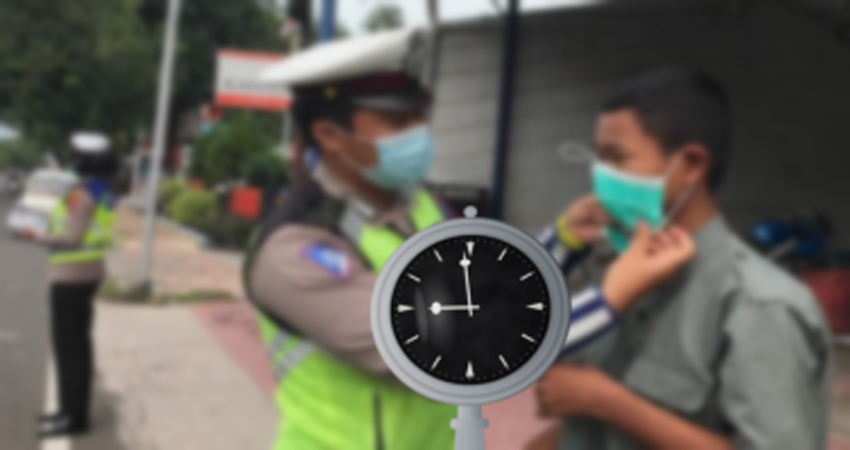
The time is 8:59
